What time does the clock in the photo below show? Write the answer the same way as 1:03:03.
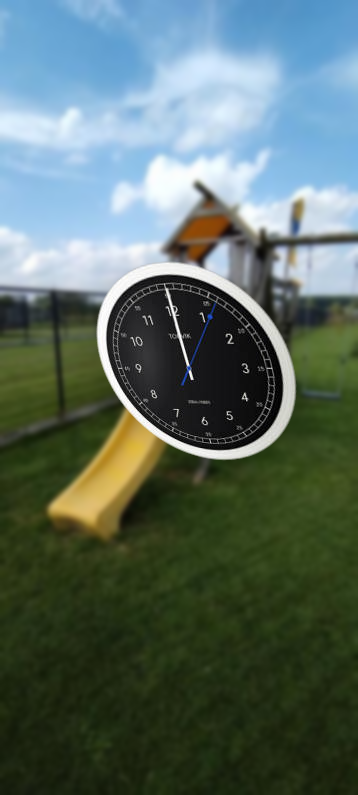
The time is 12:00:06
